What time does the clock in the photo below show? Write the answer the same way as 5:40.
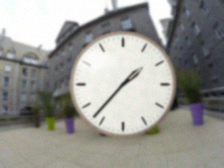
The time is 1:37
